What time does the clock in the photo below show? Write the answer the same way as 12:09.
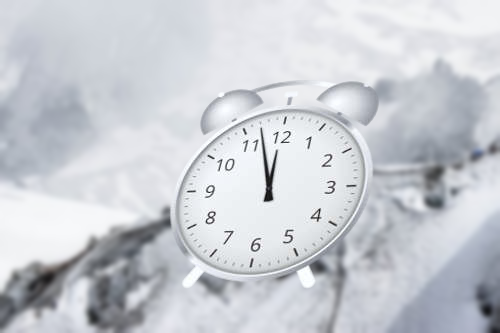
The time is 11:57
